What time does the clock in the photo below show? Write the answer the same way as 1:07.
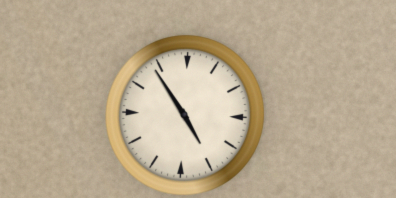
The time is 4:54
